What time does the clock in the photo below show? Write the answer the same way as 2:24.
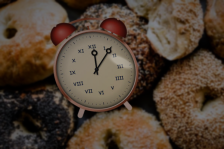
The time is 12:07
